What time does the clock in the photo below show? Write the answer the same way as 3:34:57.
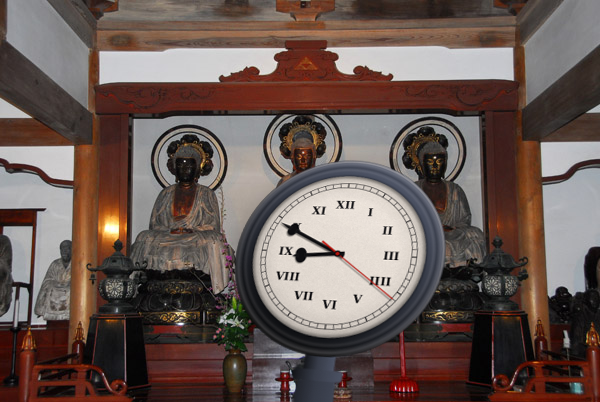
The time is 8:49:21
